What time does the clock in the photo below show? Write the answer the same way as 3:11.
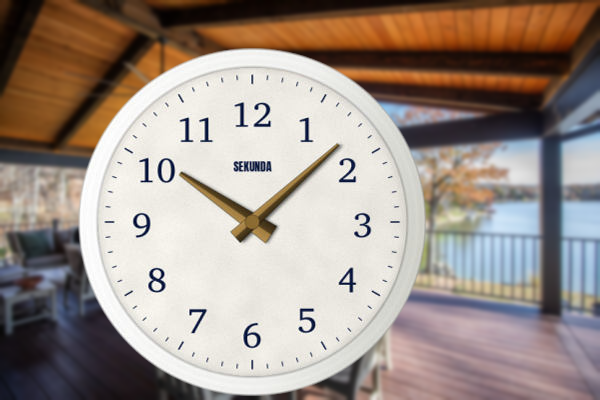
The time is 10:08
